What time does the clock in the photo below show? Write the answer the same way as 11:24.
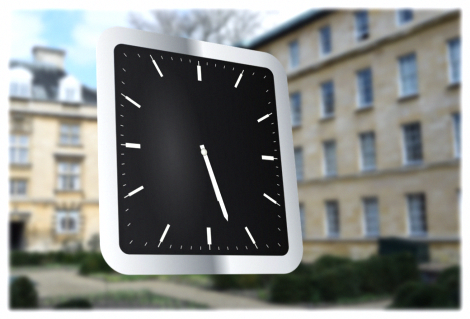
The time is 5:27
